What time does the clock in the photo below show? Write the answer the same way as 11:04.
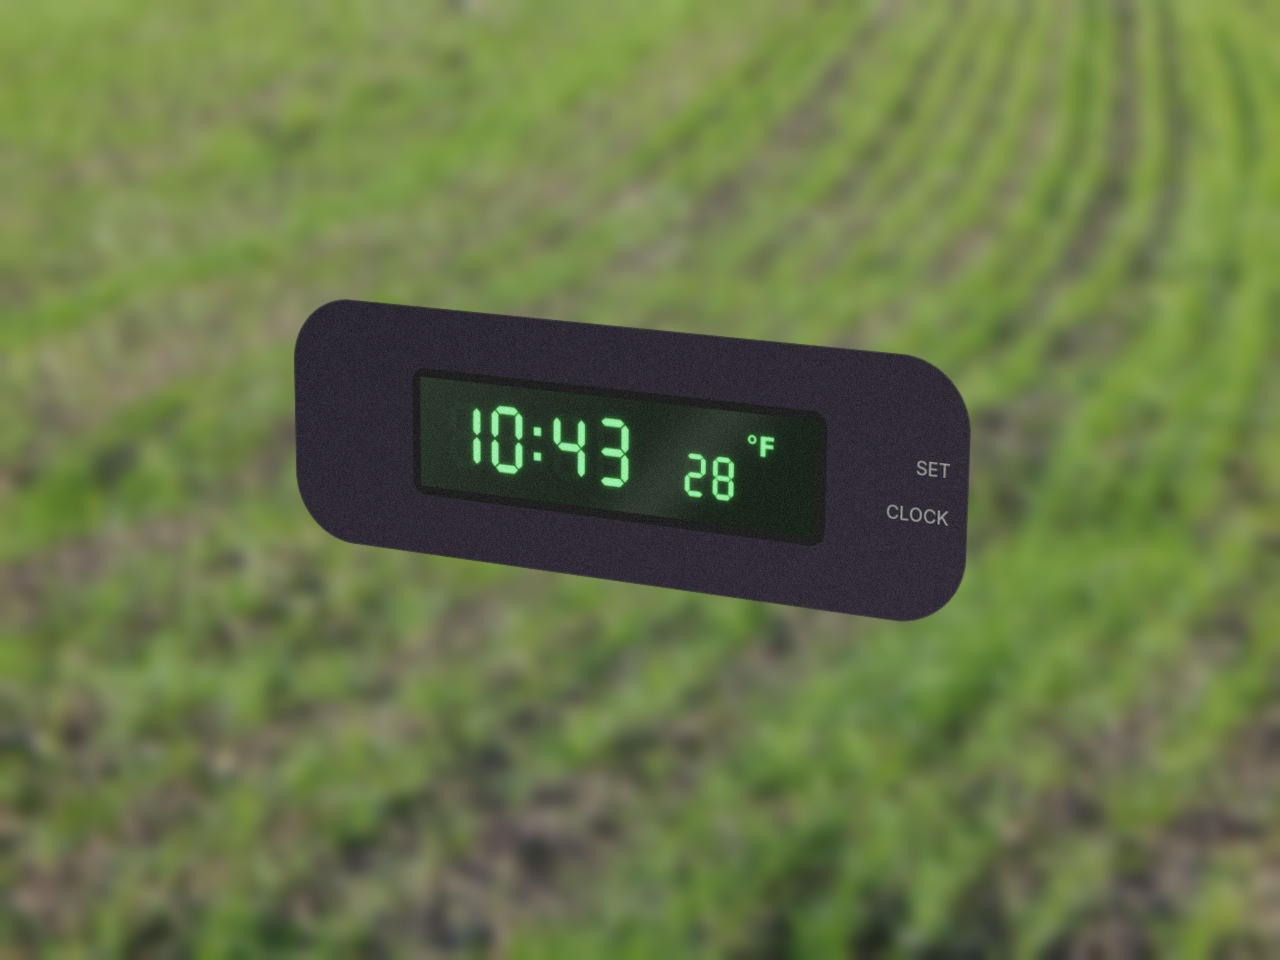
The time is 10:43
